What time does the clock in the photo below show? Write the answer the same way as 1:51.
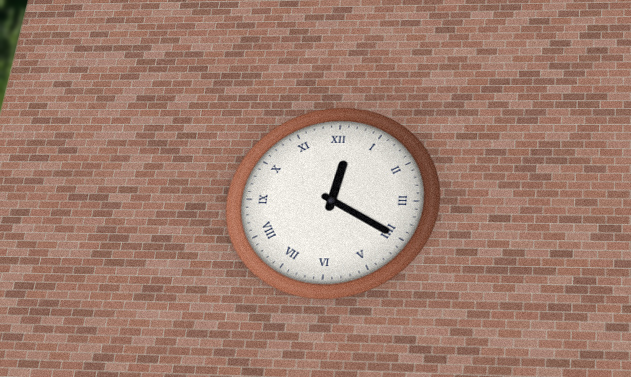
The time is 12:20
